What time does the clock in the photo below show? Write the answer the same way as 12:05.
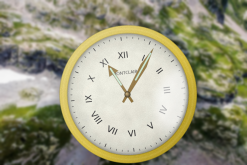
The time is 11:06
